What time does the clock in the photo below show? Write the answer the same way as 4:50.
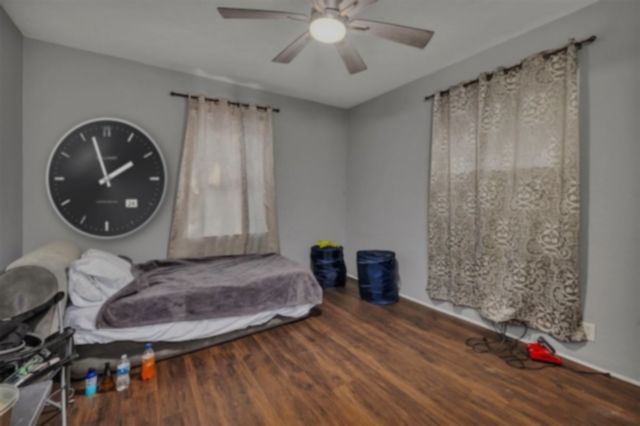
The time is 1:57
